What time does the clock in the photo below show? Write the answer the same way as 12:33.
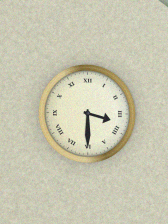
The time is 3:30
